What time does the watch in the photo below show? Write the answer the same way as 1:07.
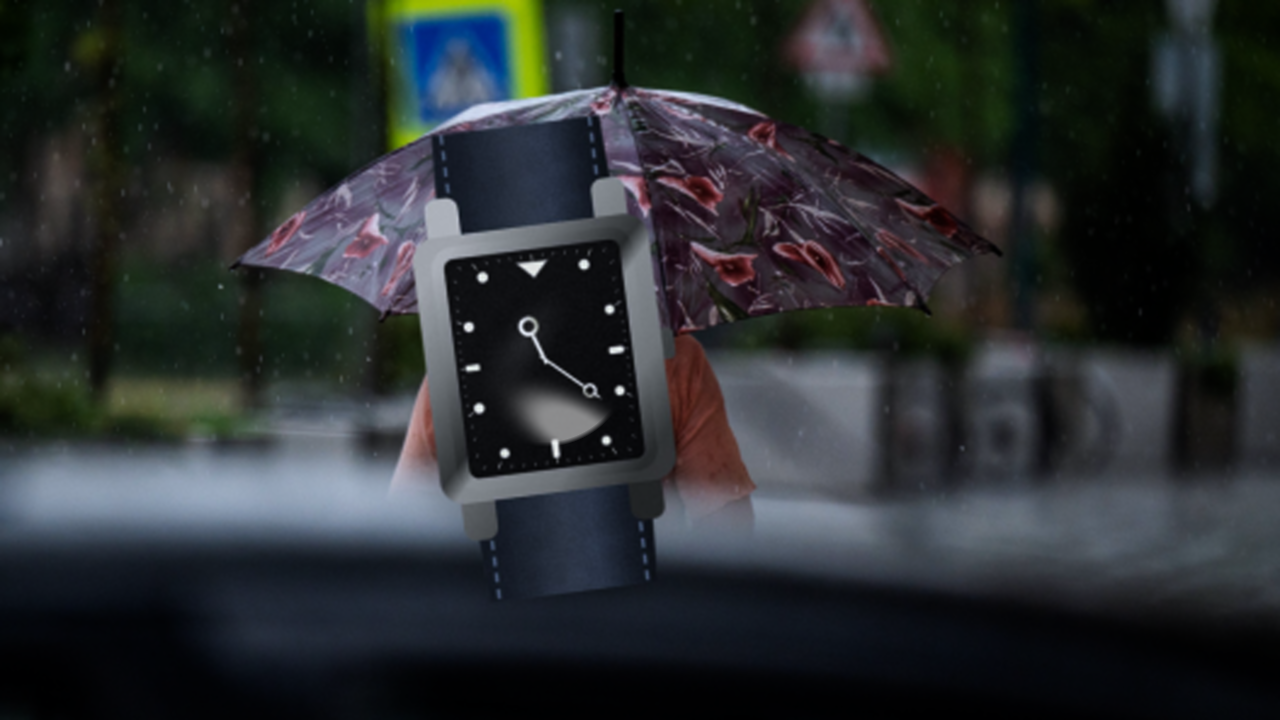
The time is 11:22
